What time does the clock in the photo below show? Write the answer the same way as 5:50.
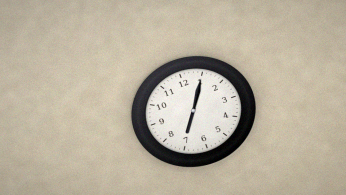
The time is 7:05
